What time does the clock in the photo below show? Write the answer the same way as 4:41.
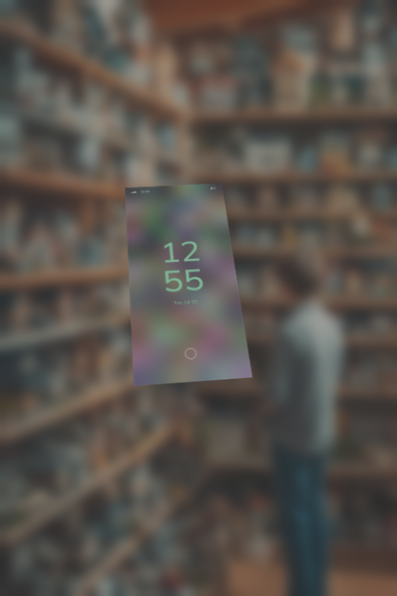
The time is 12:55
